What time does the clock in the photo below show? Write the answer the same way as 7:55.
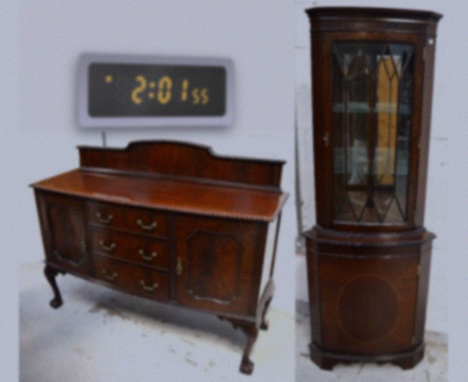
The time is 2:01
